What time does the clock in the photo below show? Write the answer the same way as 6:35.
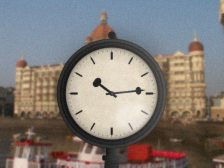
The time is 10:14
